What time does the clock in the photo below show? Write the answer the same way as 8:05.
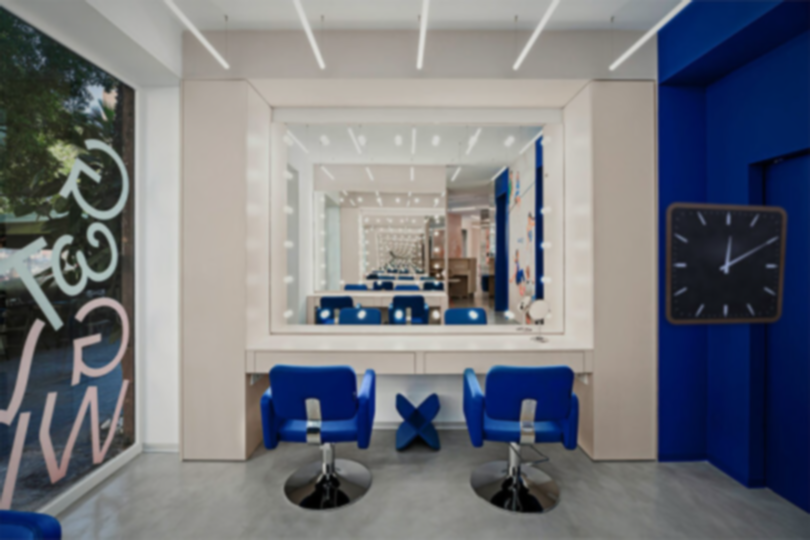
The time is 12:10
